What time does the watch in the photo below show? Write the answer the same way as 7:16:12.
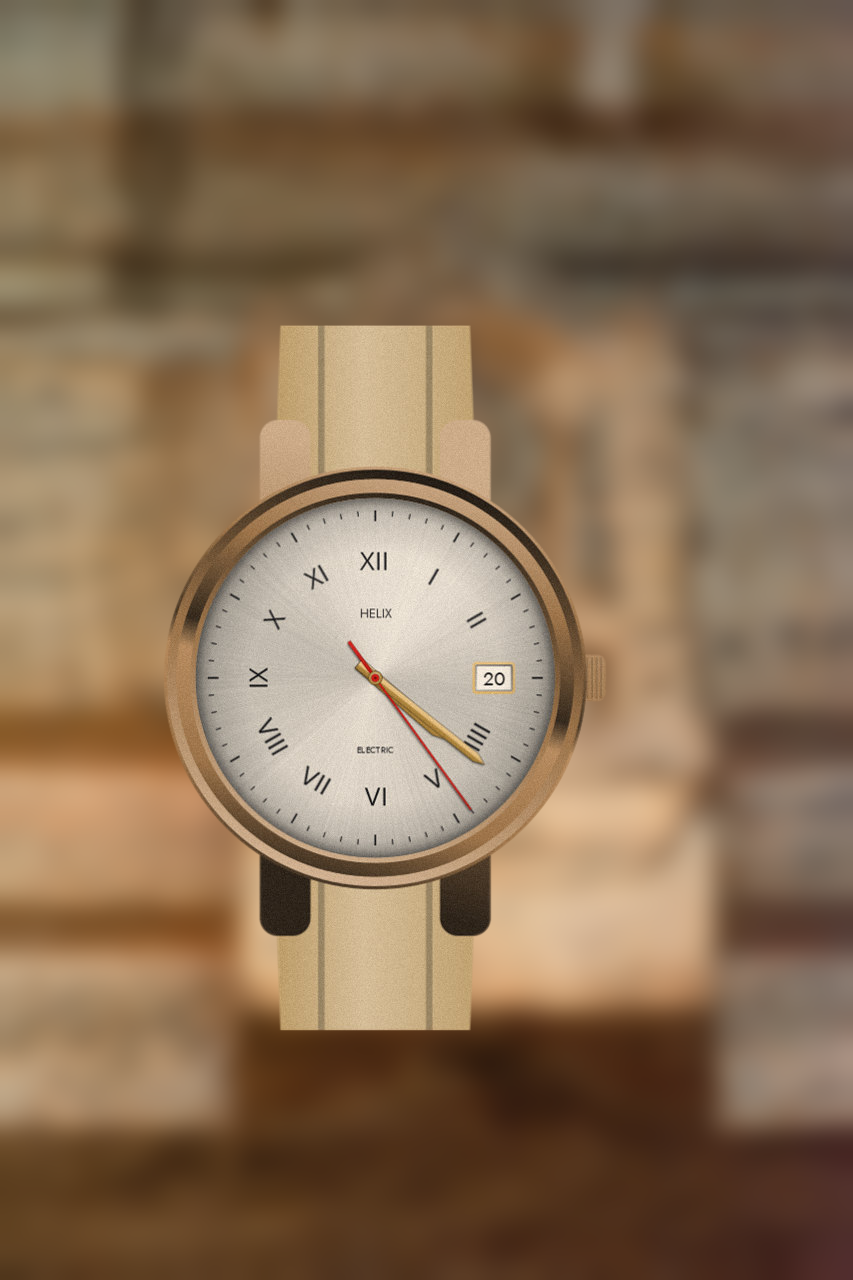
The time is 4:21:24
